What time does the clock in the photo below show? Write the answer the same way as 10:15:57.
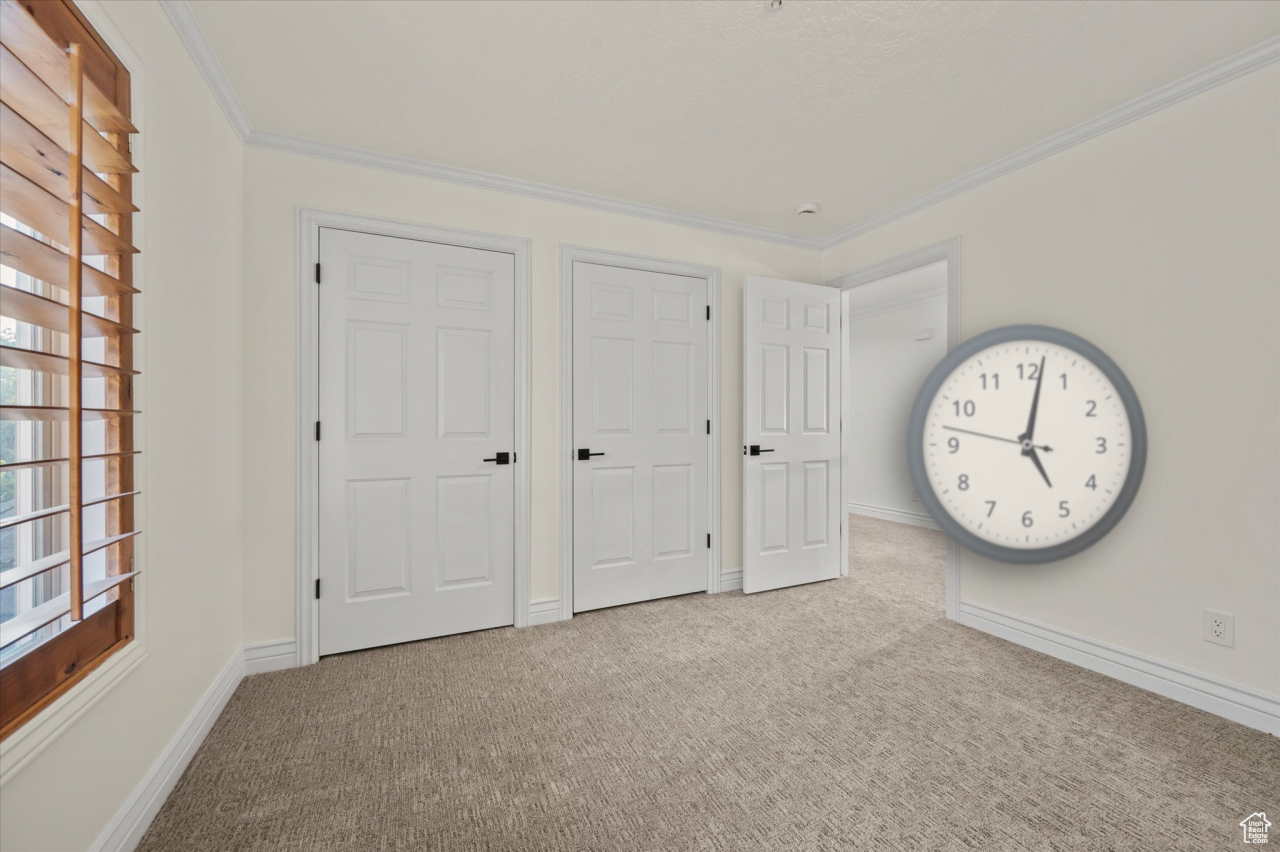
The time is 5:01:47
